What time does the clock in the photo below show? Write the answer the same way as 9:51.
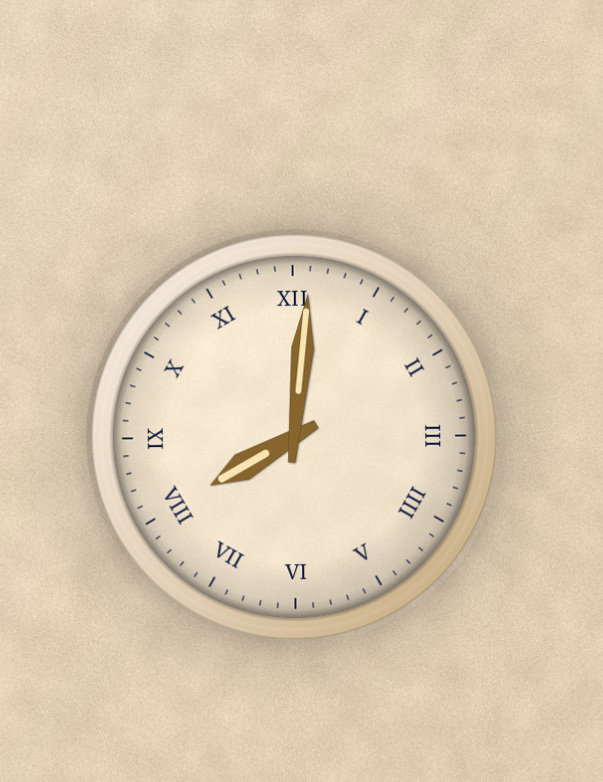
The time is 8:01
